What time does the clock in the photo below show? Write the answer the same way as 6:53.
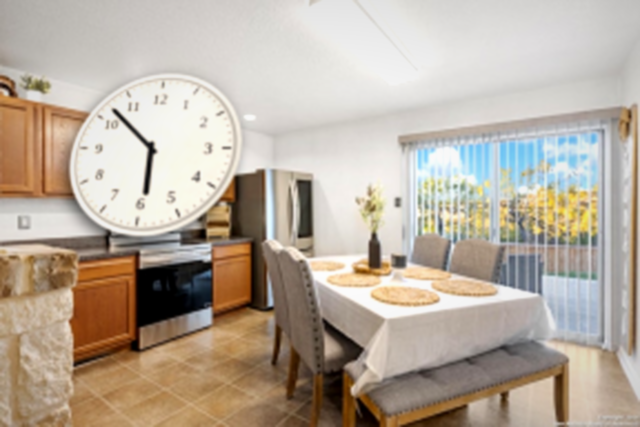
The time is 5:52
